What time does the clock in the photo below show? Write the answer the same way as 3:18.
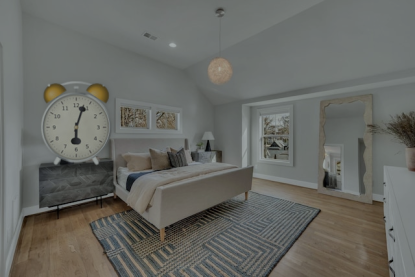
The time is 6:03
